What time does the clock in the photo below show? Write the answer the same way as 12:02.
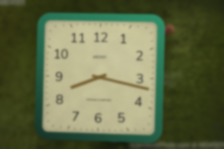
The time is 8:17
